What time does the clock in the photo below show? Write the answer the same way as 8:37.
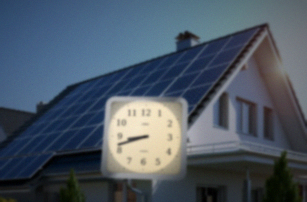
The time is 8:42
